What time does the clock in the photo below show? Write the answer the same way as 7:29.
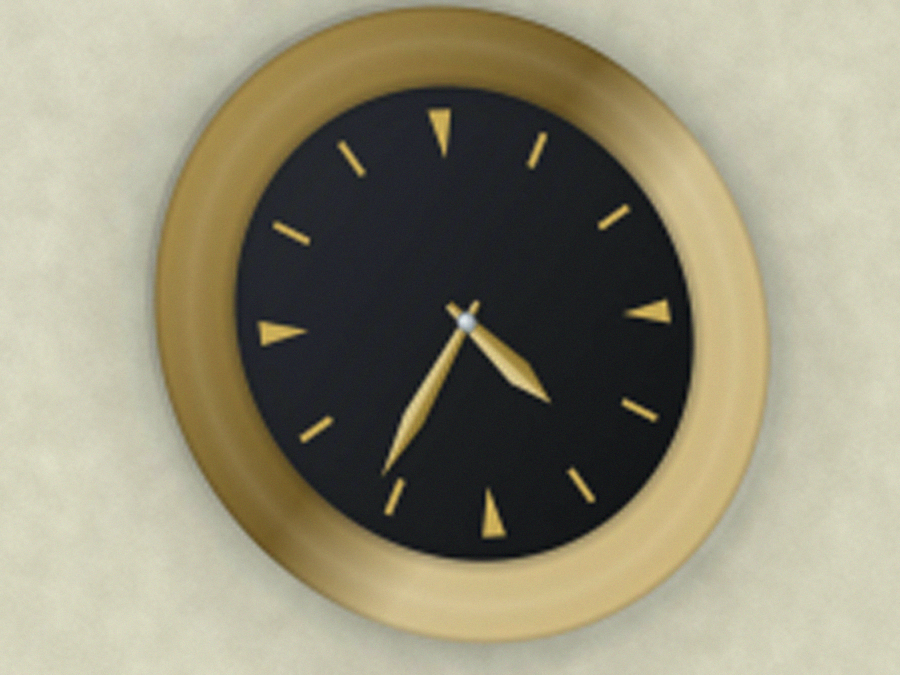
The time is 4:36
